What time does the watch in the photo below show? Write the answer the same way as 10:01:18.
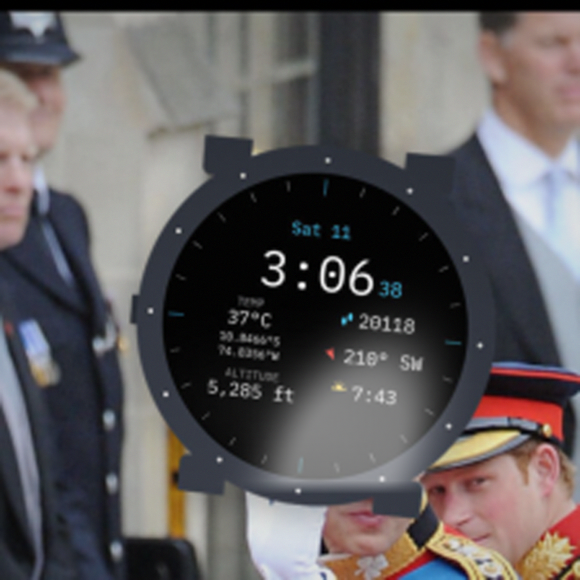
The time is 3:06:38
